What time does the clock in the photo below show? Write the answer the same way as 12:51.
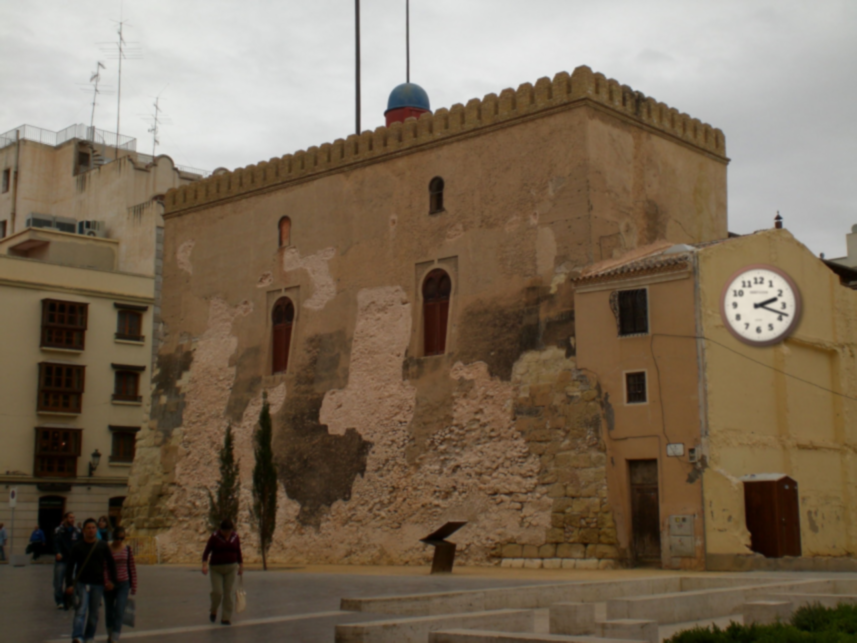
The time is 2:18
